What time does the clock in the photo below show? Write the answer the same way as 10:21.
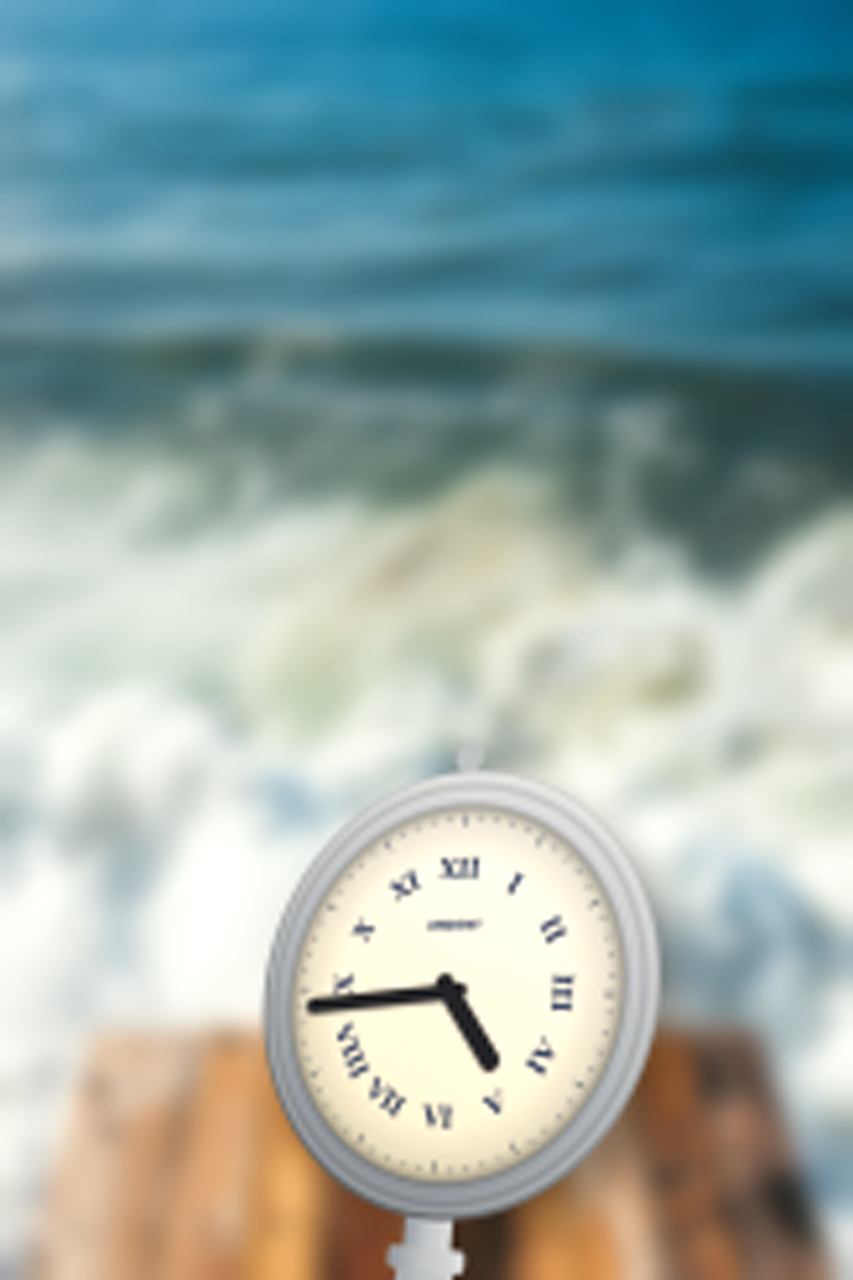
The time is 4:44
